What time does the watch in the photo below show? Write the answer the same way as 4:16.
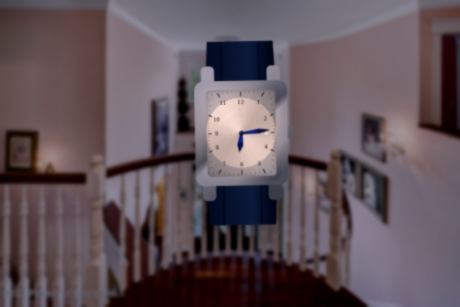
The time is 6:14
